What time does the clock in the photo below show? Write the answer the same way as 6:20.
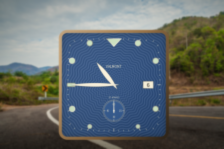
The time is 10:45
